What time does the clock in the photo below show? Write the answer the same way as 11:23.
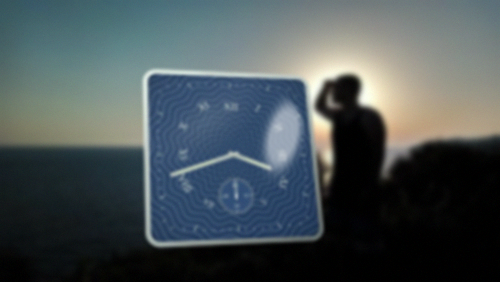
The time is 3:42
